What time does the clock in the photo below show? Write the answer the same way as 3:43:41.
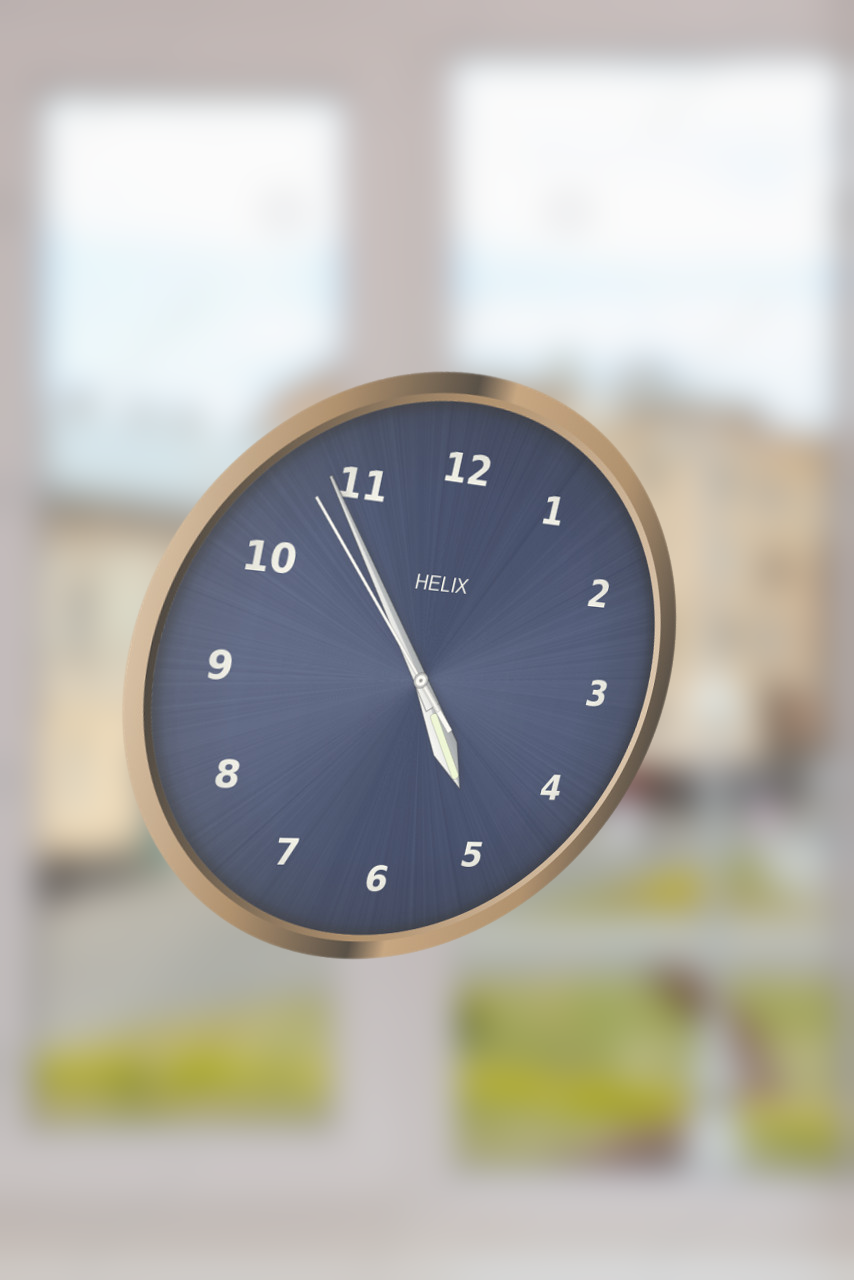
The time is 4:53:53
